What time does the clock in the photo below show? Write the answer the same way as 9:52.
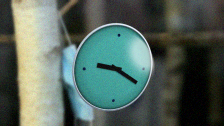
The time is 9:20
